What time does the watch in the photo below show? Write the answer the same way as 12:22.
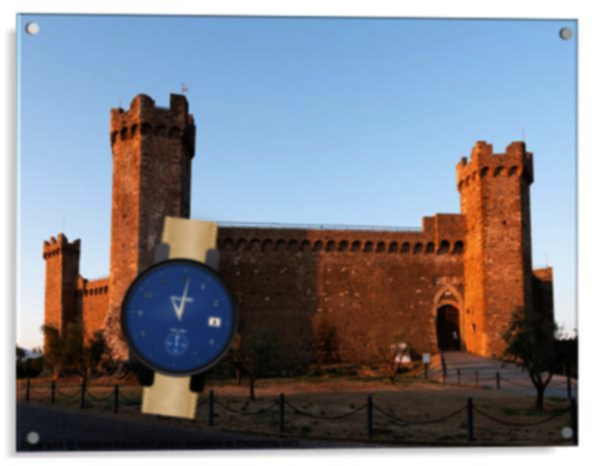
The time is 11:01
